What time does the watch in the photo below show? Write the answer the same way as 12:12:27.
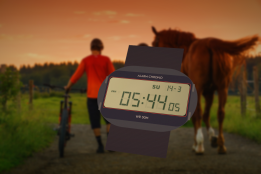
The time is 5:44:05
